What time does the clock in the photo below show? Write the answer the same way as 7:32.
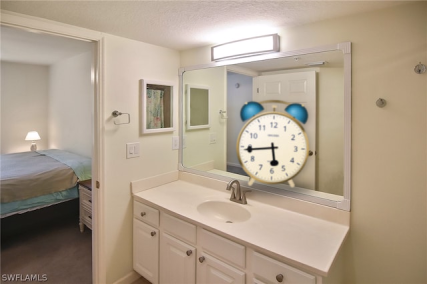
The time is 5:44
